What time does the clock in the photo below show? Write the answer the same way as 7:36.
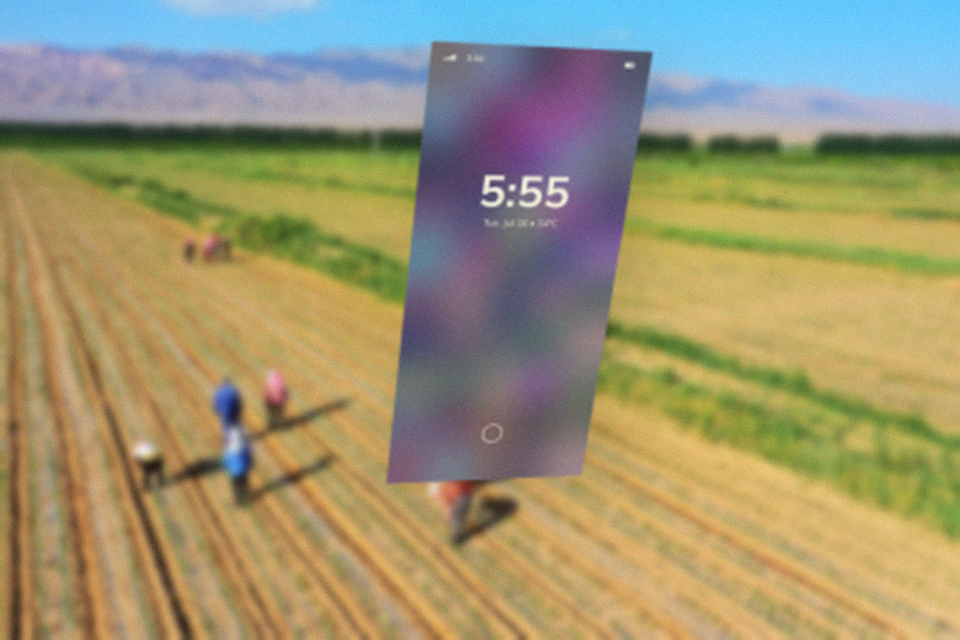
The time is 5:55
